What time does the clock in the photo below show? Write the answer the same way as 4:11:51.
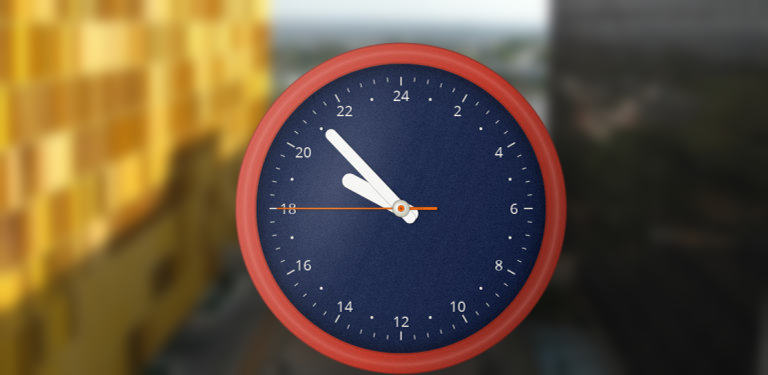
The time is 19:52:45
